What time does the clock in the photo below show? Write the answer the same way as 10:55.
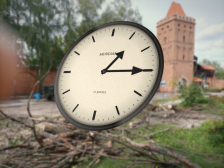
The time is 1:15
